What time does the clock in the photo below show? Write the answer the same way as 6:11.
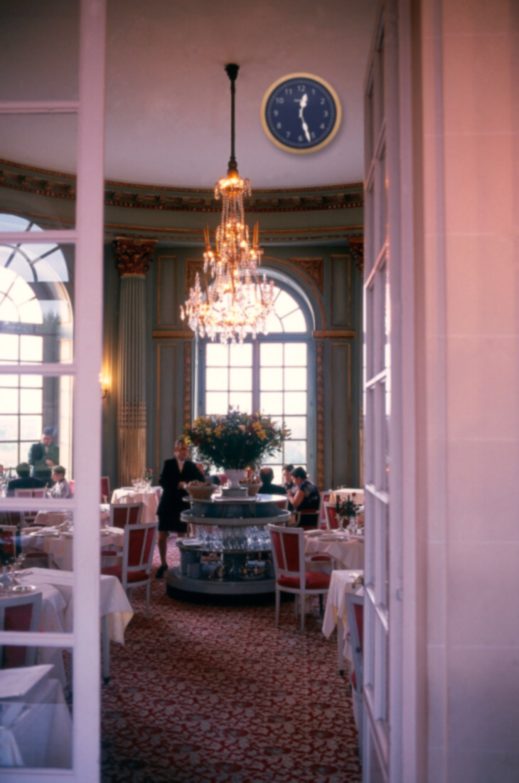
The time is 12:27
